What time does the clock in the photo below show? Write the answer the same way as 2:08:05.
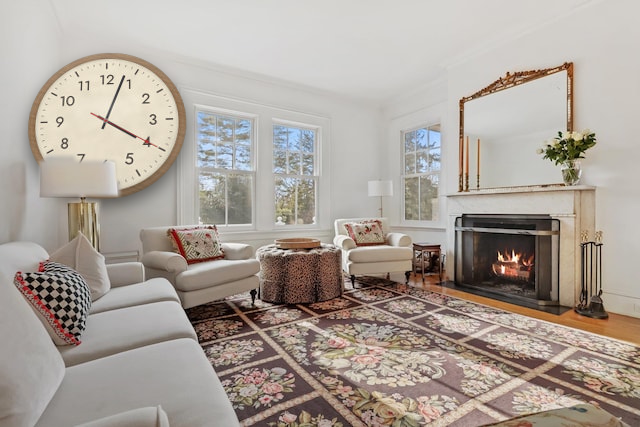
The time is 4:03:20
